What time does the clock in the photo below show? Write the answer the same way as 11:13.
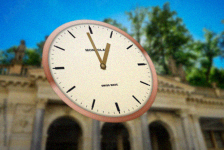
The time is 12:59
